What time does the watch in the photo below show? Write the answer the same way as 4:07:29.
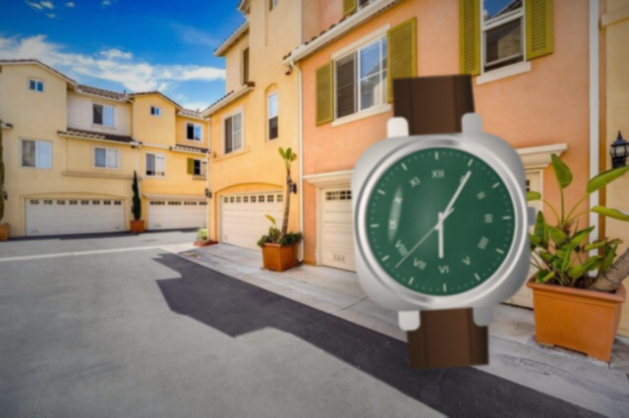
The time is 6:05:38
